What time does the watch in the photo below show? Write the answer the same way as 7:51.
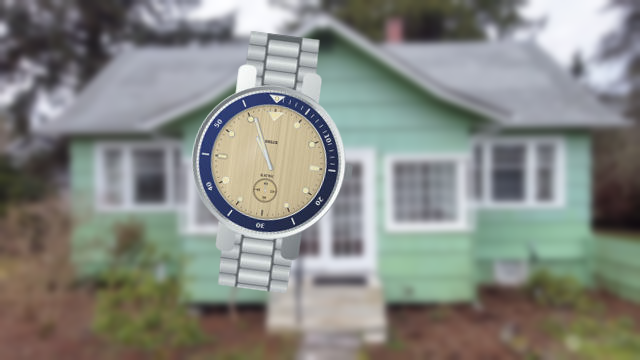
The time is 10:56
